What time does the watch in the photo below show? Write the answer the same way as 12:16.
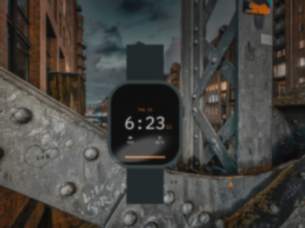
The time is 6:23
